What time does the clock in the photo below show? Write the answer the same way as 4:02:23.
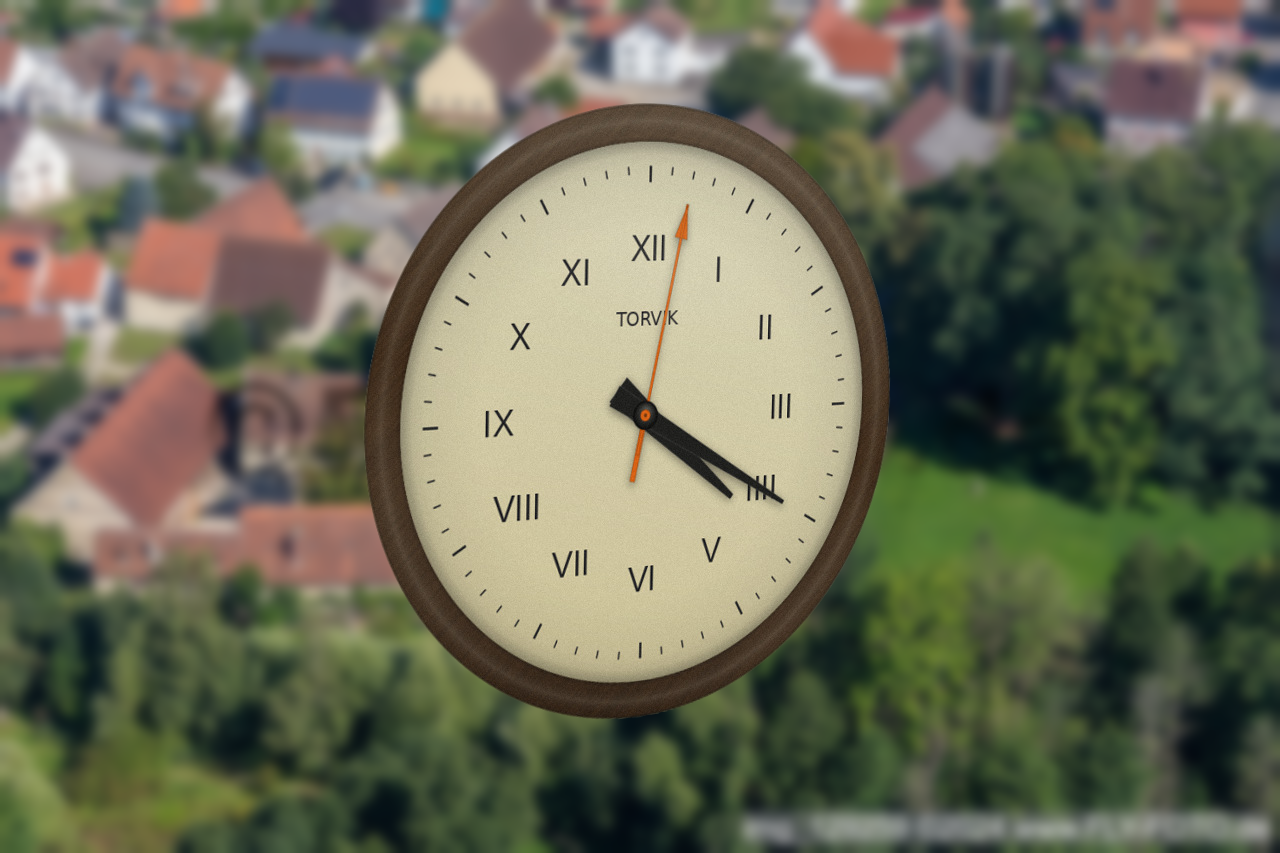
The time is 4:20:02
